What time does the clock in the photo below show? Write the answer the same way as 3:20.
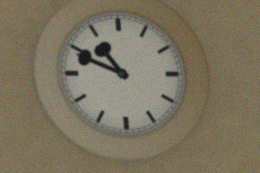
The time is 10:49
